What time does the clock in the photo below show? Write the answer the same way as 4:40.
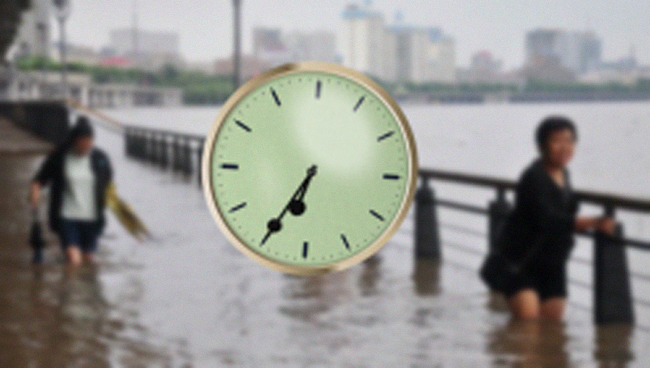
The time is 6:35
